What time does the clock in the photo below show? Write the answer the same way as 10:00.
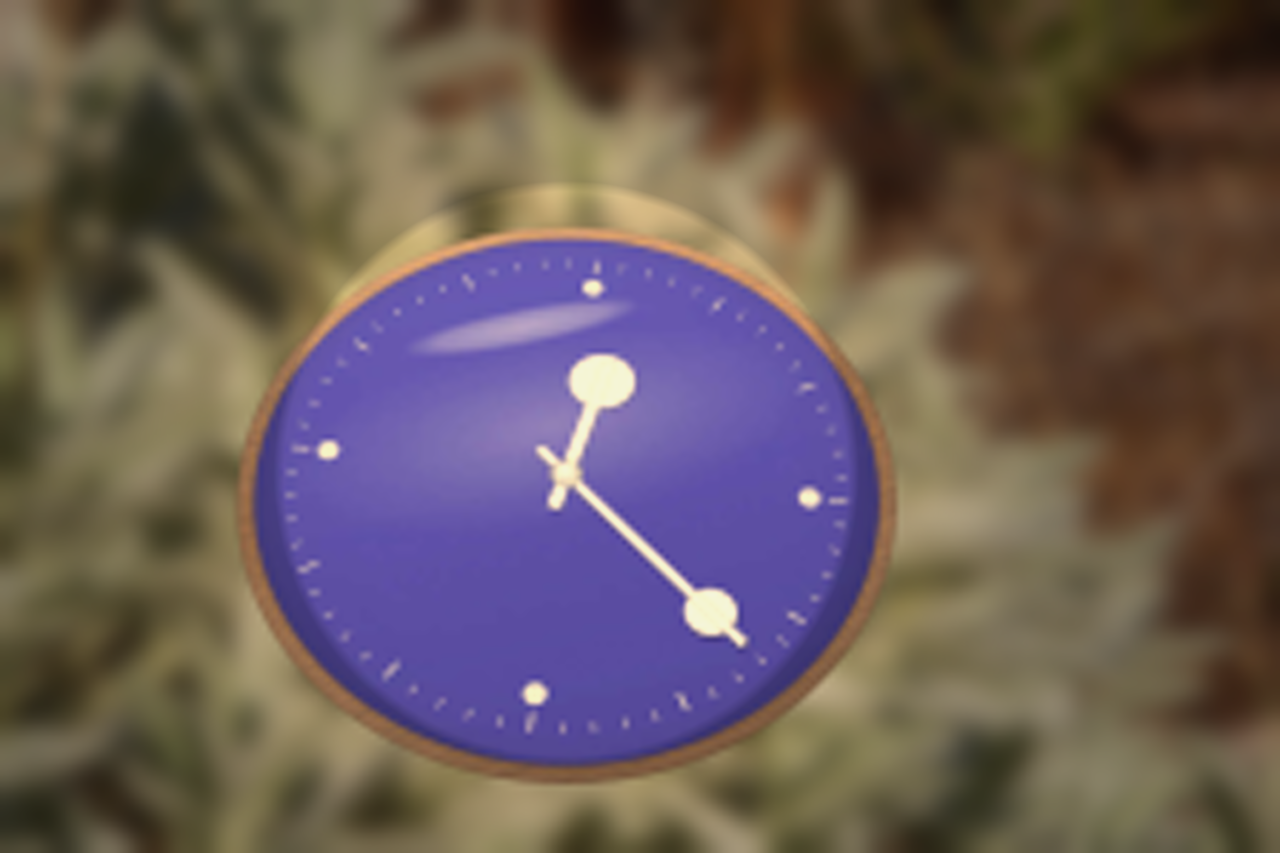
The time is 12:22
